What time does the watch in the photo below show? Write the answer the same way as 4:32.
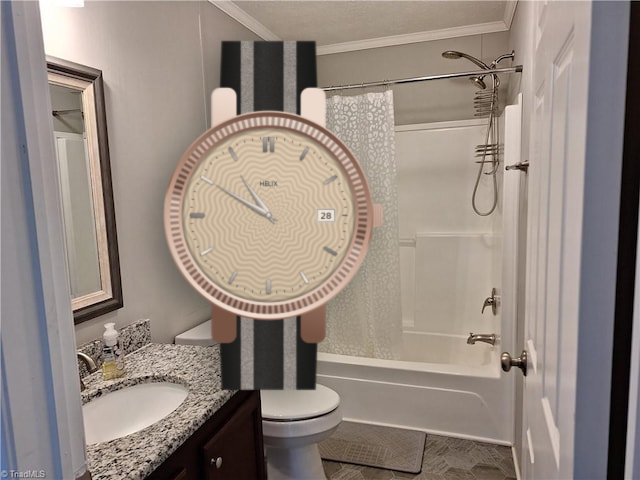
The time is 10:50
